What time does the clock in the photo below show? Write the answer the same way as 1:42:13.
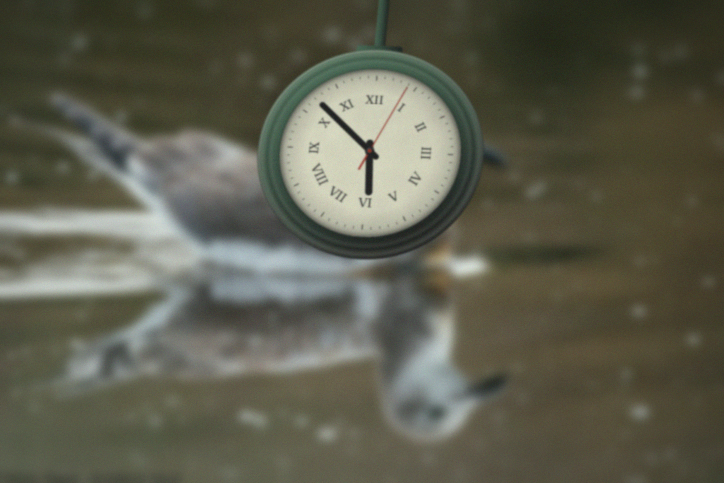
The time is 5:52:04
